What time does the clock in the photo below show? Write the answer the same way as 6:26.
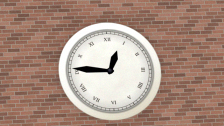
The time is 12:46
